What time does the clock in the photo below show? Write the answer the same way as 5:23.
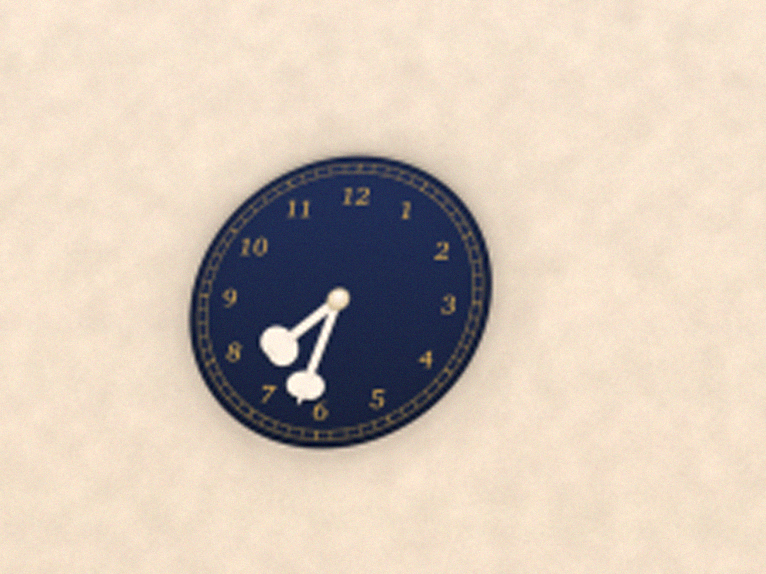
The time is 7:32
